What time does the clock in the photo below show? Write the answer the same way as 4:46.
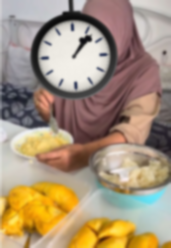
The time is 1:07
